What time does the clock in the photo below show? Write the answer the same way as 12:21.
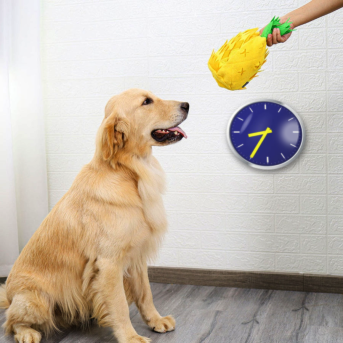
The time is 8:35
